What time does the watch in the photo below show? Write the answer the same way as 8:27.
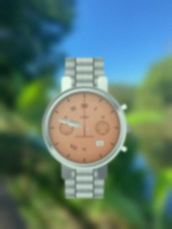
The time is 9:48
